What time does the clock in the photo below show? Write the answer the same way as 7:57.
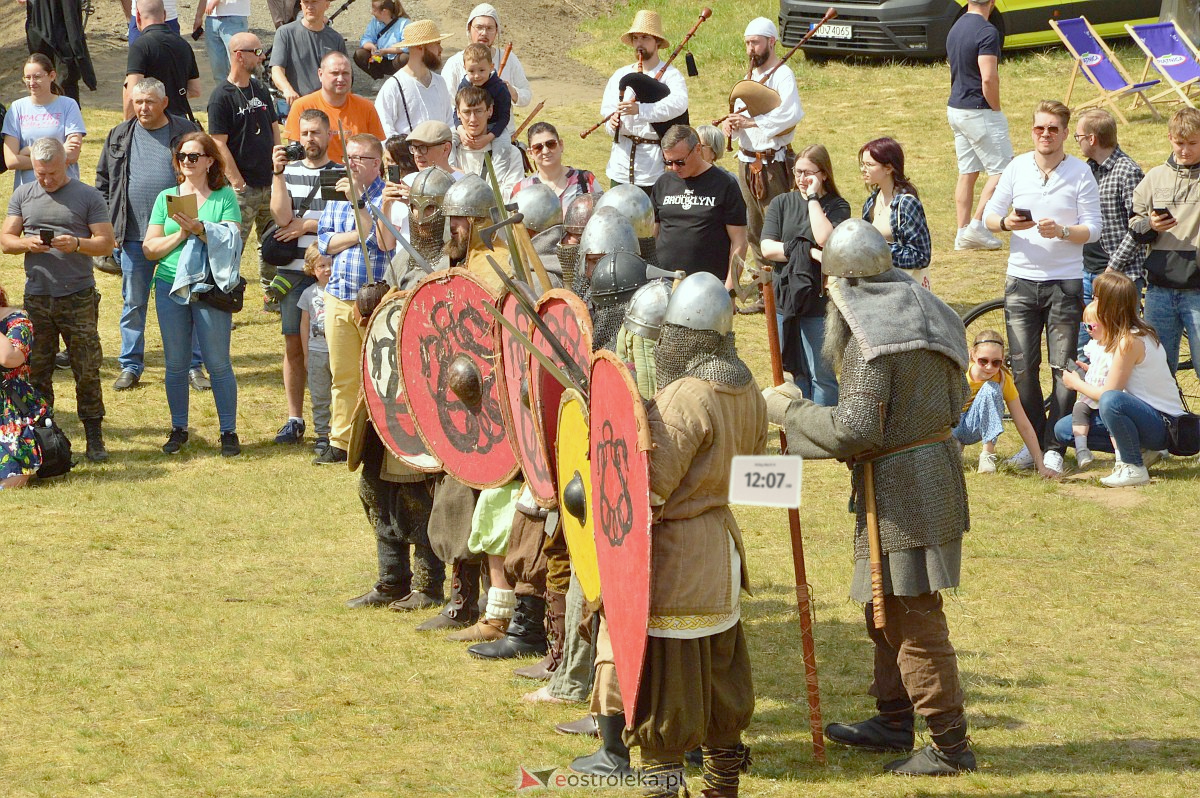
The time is 12:07
